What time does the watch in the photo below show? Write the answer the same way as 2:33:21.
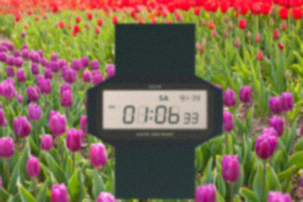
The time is 1:06:33
